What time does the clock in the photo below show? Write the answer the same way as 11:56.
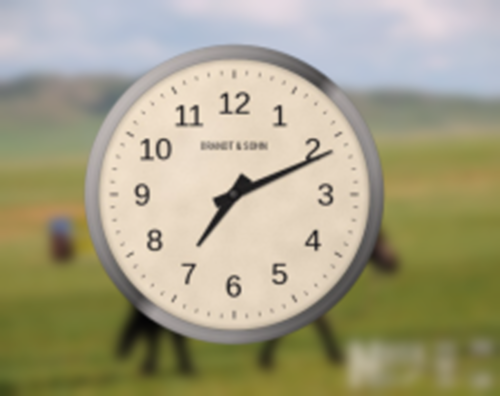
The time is 7:11
